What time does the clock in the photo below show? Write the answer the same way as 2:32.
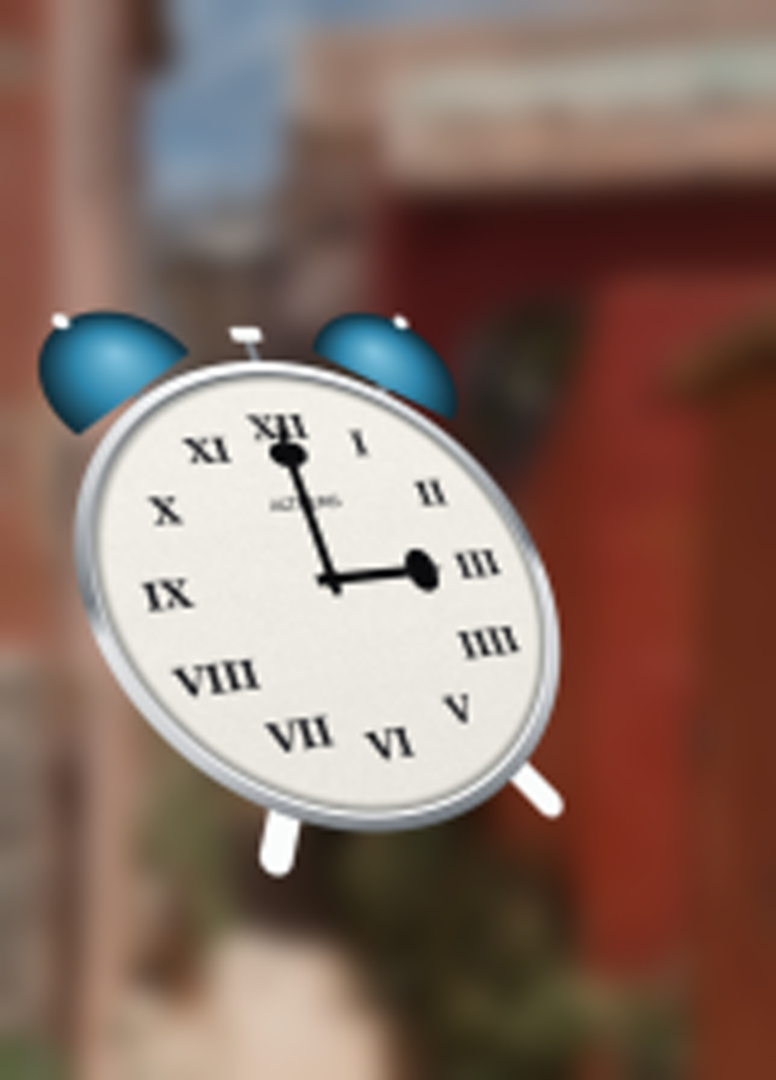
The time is 3:00
